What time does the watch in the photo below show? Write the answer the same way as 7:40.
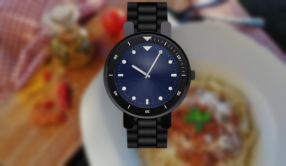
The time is 10:05
